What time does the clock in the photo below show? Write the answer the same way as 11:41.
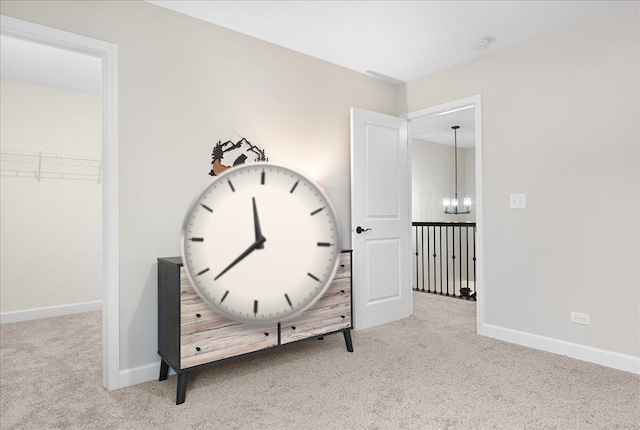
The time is 11:38
